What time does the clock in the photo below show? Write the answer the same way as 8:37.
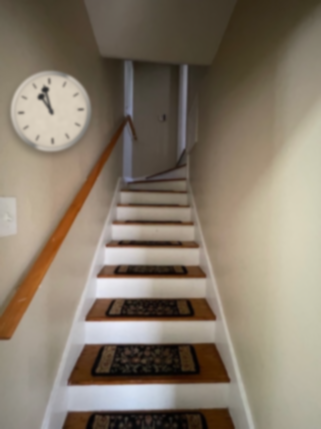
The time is 10:58
